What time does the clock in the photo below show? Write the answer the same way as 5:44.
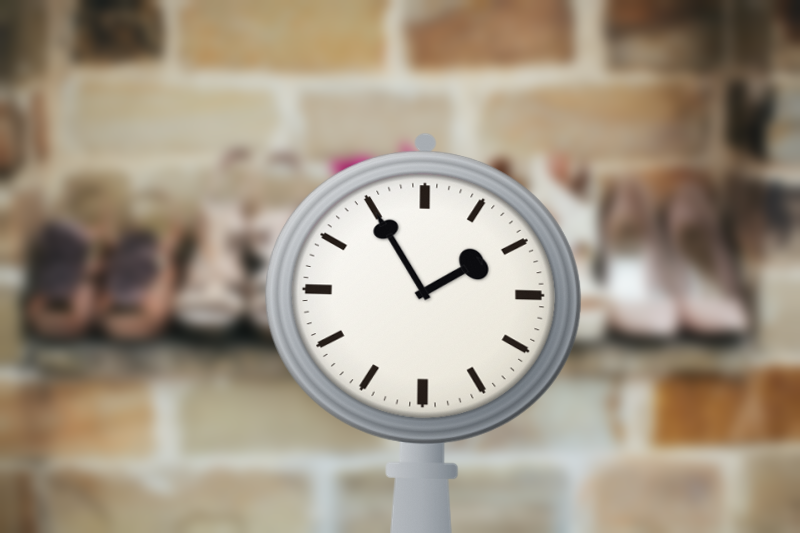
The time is 1:55
